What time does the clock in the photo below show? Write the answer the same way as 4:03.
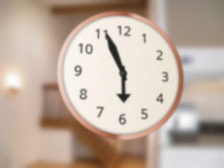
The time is 5:56
